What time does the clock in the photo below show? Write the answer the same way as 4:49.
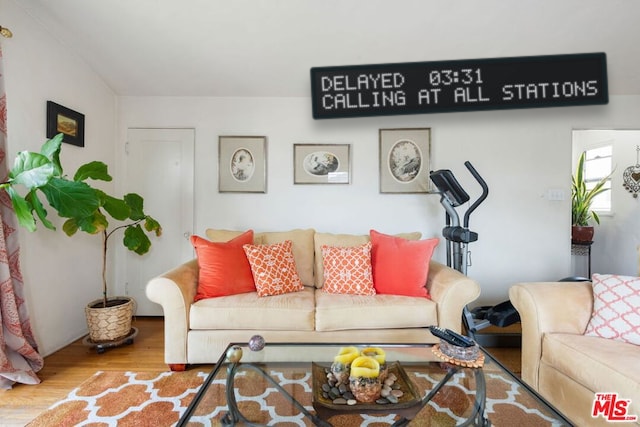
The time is 3:31
